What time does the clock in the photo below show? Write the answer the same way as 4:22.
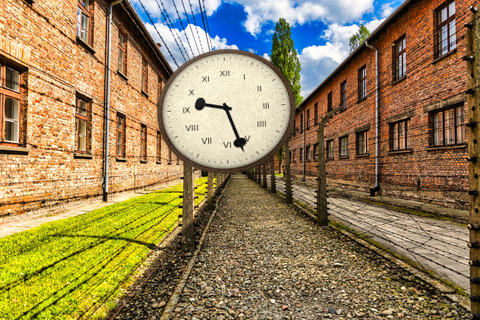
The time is 9:27
